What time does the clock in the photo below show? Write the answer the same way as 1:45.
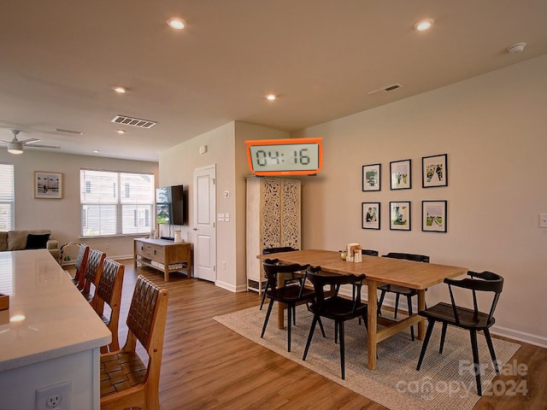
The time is 4:16
